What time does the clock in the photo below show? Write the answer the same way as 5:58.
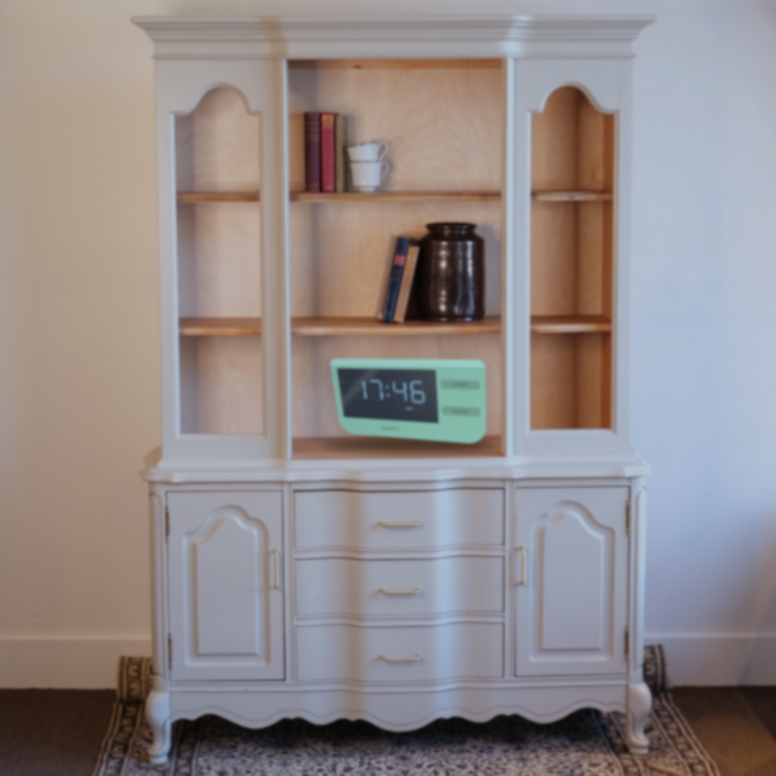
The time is 17:46
